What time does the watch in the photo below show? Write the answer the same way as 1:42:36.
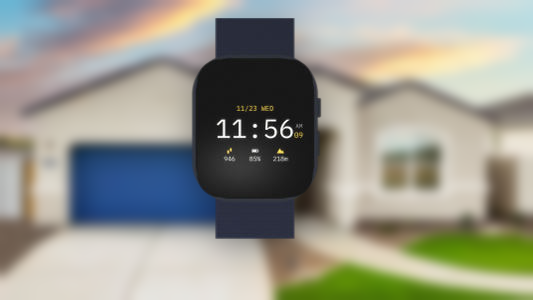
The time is 11:56:09
